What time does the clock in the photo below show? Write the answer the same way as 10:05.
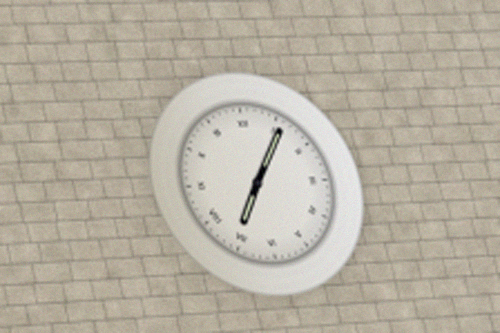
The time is 7:06
